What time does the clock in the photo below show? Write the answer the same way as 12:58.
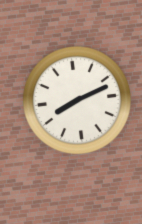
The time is 8:12
